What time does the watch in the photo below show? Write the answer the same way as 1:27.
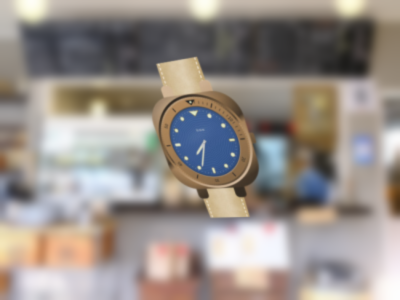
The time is 7:34
